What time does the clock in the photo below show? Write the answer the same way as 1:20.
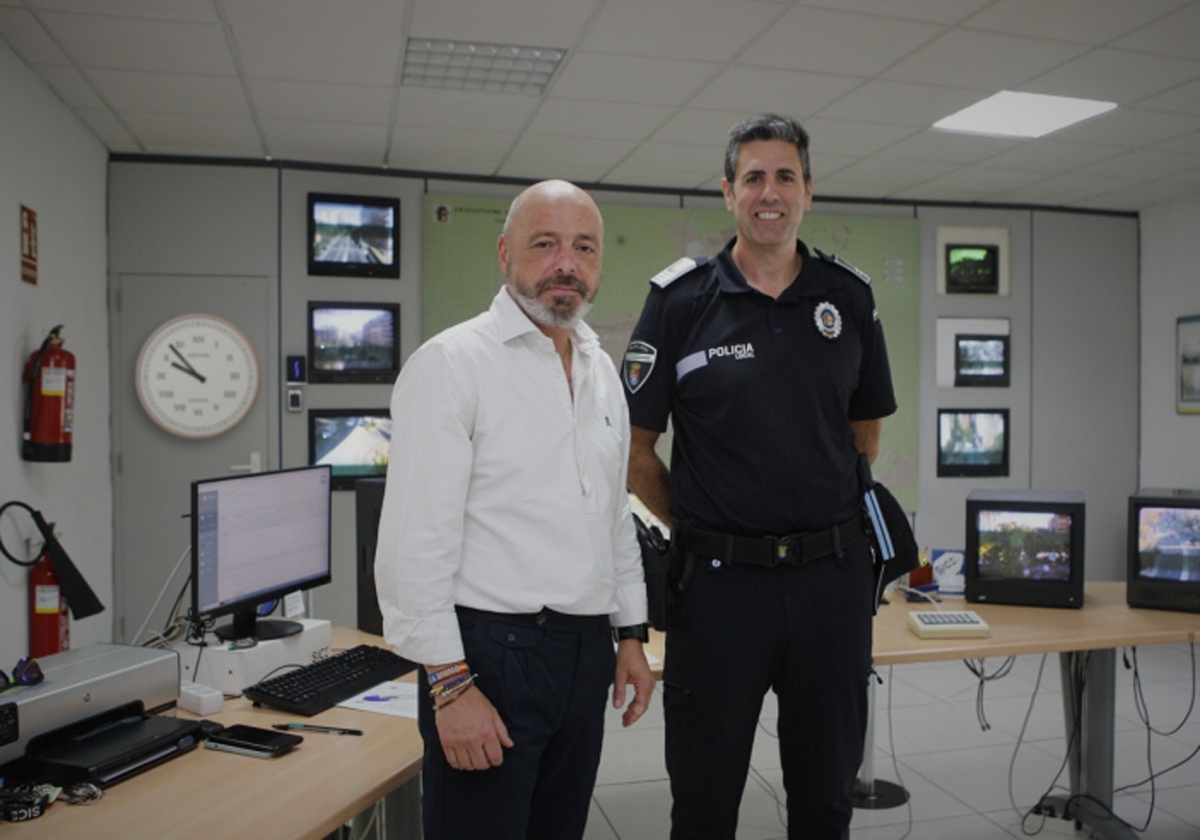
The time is 9:53
